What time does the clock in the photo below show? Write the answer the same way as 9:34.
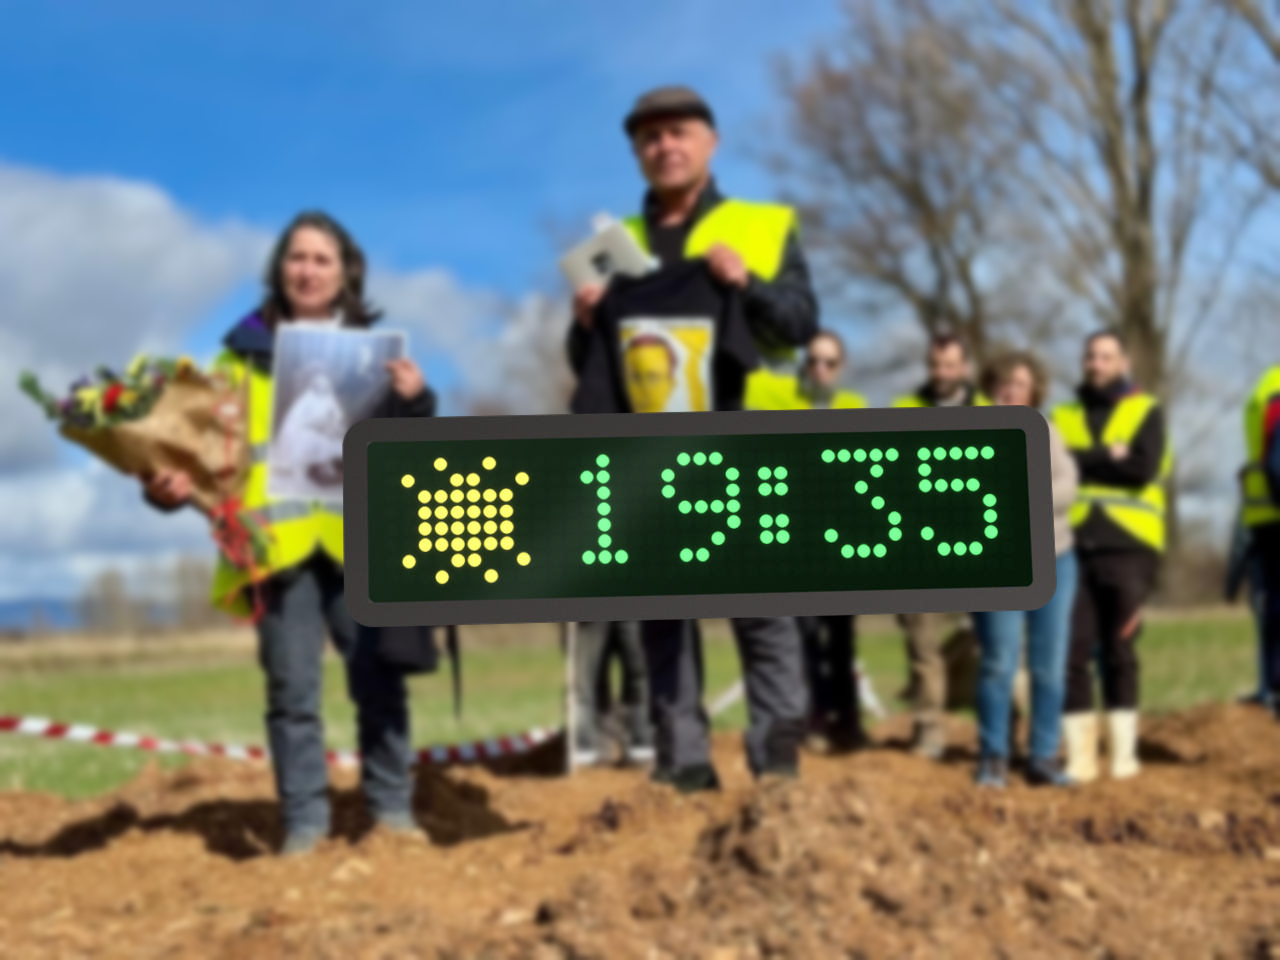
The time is 19:35
